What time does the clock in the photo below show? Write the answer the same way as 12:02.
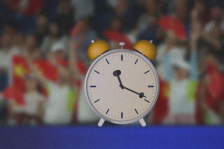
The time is 11:19
